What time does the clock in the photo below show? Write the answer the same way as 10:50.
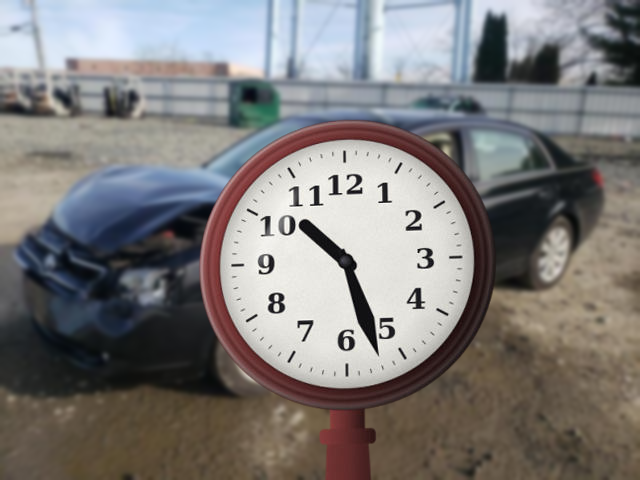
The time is 10:27
